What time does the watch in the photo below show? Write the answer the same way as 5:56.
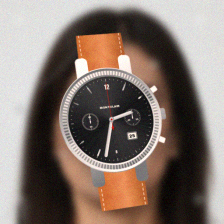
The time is 2:33
